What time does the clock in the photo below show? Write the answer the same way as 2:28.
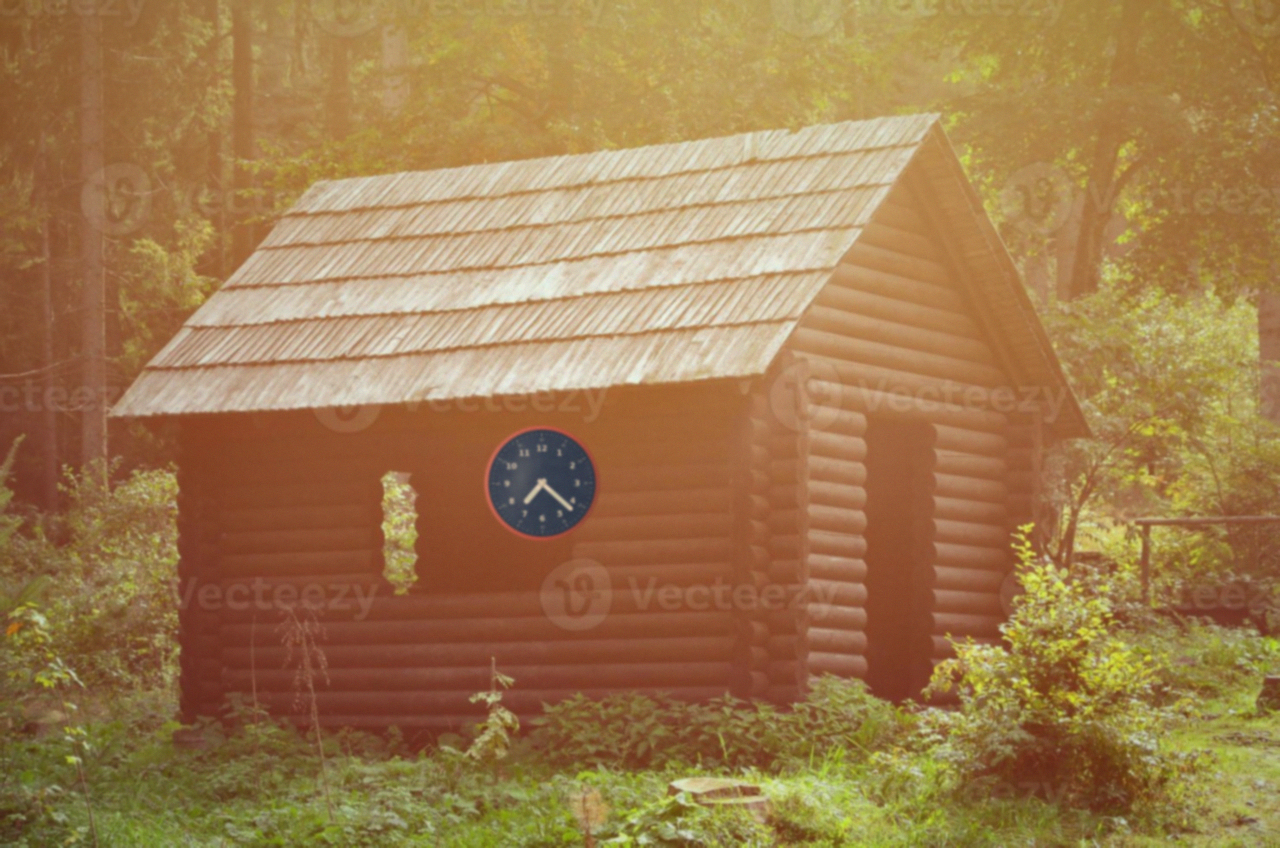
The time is 7:22
